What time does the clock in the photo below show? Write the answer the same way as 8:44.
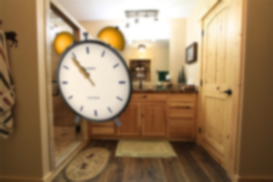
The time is 10:54
